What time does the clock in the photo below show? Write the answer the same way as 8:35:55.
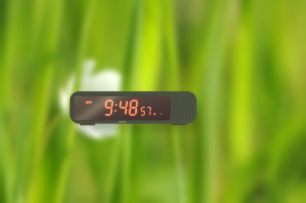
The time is 9:48:57
